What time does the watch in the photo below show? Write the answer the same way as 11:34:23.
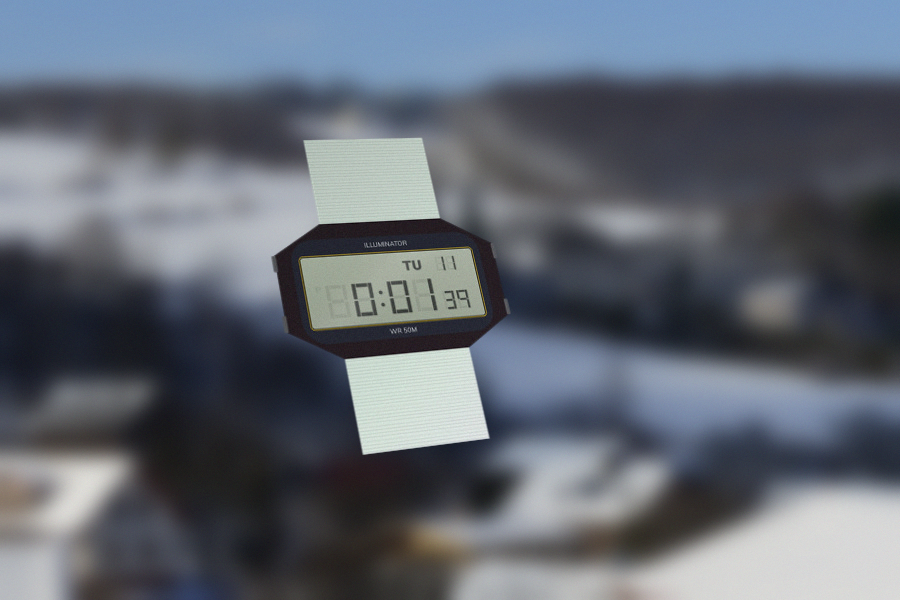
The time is 0:01:39
